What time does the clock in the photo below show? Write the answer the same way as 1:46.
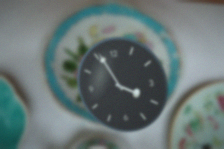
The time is 3:56
